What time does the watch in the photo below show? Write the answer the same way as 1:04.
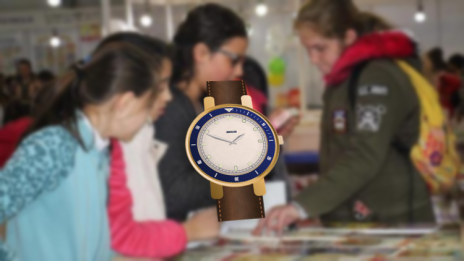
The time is 1:49
